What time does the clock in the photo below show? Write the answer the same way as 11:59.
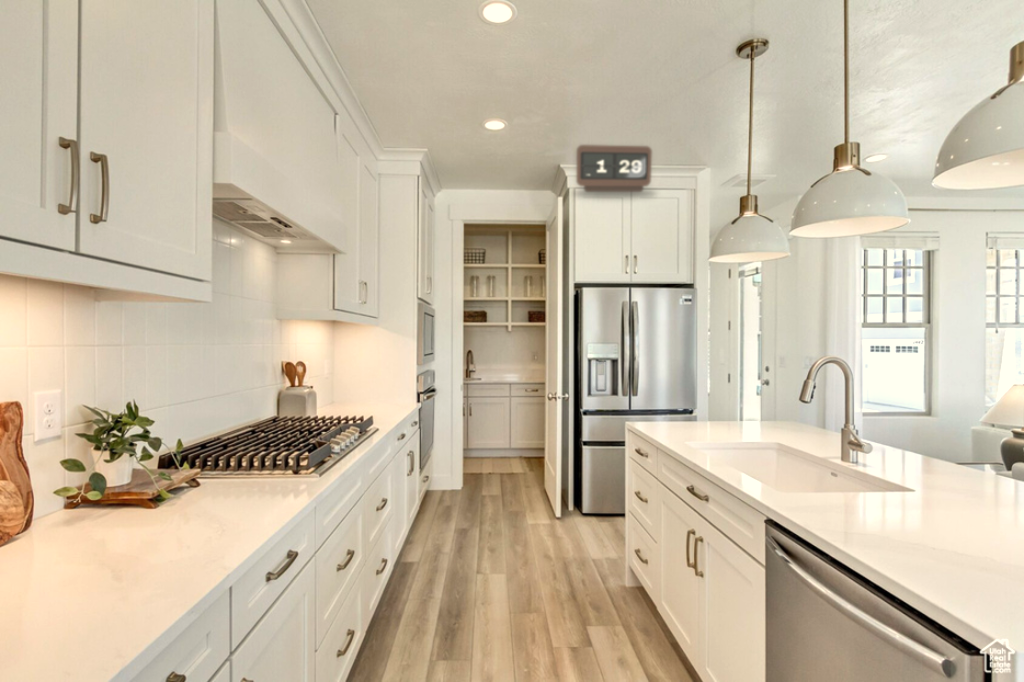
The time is 1:29
